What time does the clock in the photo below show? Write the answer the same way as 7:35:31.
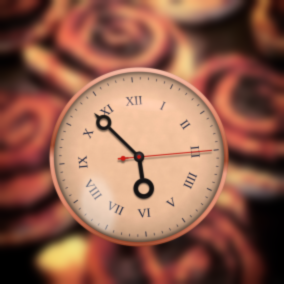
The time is 5:53:15
